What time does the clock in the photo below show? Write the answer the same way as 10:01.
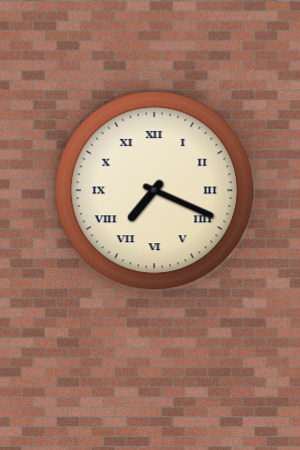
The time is 7:19
